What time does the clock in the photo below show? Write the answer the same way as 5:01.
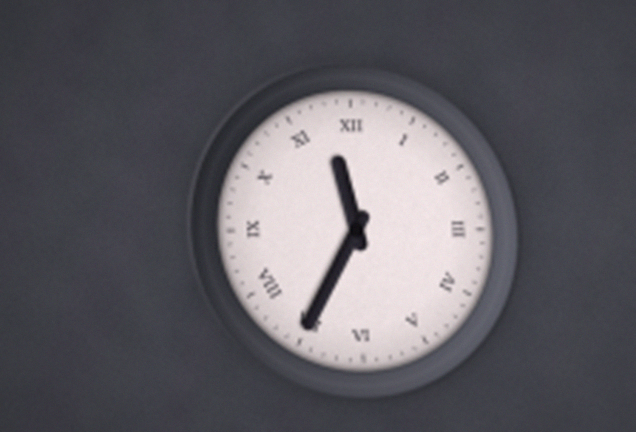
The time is 11:35
